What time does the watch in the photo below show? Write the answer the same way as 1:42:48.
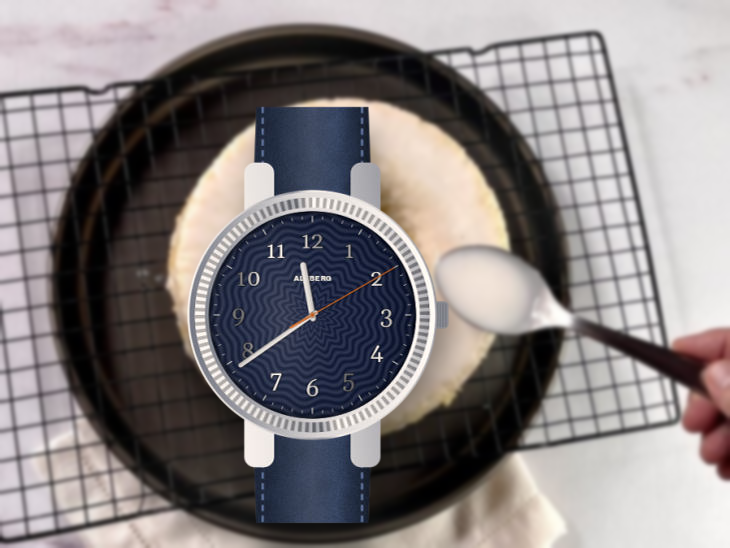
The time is 11:39:10
